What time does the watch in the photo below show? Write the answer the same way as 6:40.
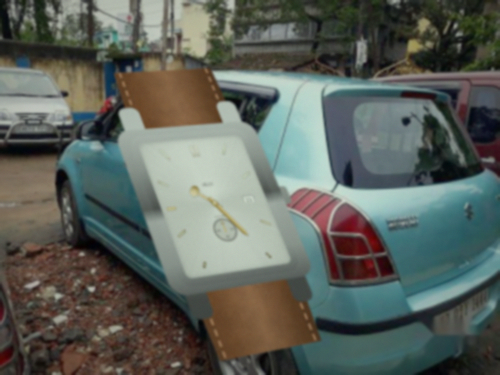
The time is 10:25
